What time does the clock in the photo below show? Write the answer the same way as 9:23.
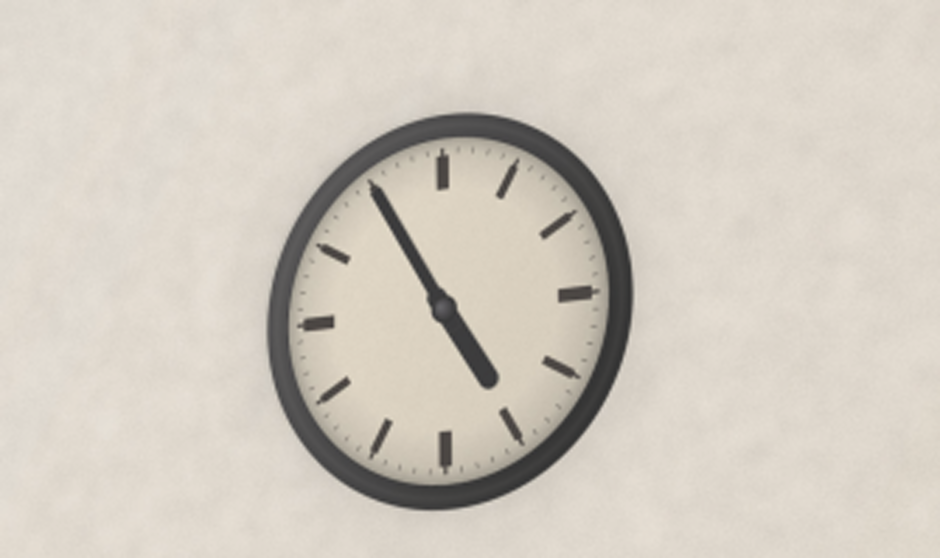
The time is 4:55
